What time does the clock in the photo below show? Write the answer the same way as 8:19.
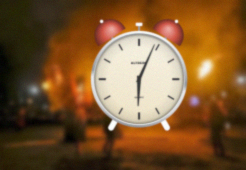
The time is 6:04
